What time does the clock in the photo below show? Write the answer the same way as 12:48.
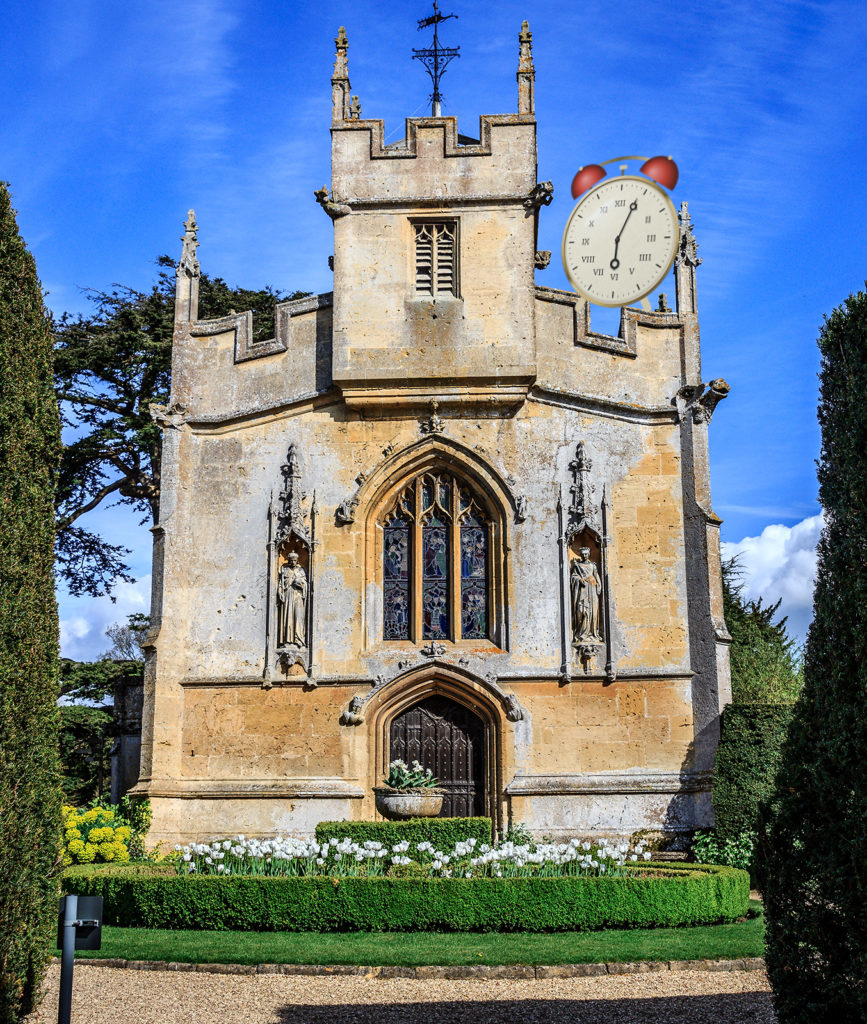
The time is 6:04
